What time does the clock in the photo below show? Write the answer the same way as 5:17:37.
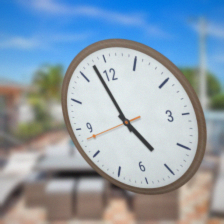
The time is 4:57:43
